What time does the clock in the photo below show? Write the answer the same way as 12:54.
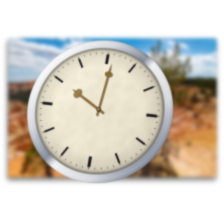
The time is 10:01
